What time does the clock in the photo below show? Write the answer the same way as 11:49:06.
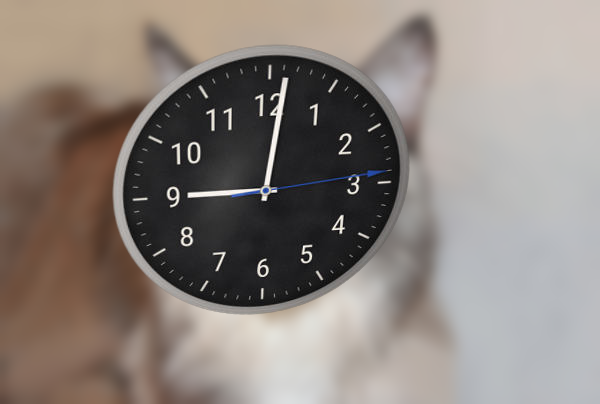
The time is 9:01:14
